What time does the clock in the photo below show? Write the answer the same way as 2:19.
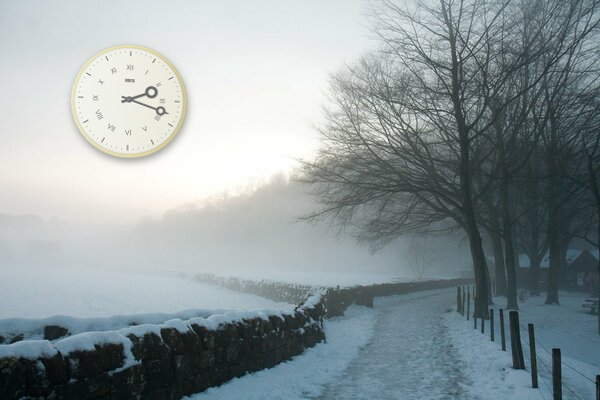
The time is 2:18
